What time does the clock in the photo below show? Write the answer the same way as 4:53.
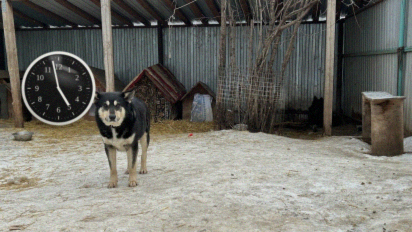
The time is 4:58
